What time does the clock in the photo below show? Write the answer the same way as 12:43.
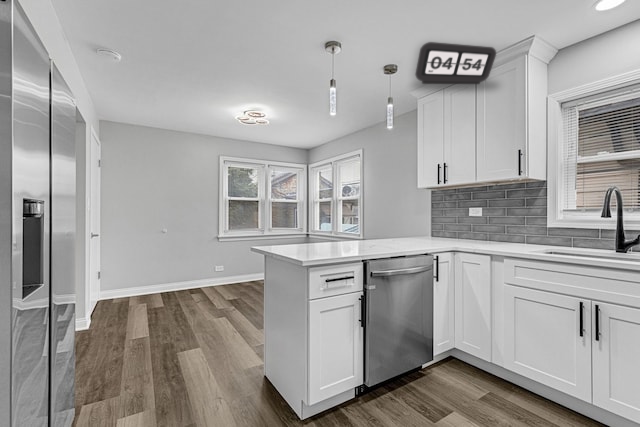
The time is 4:54
